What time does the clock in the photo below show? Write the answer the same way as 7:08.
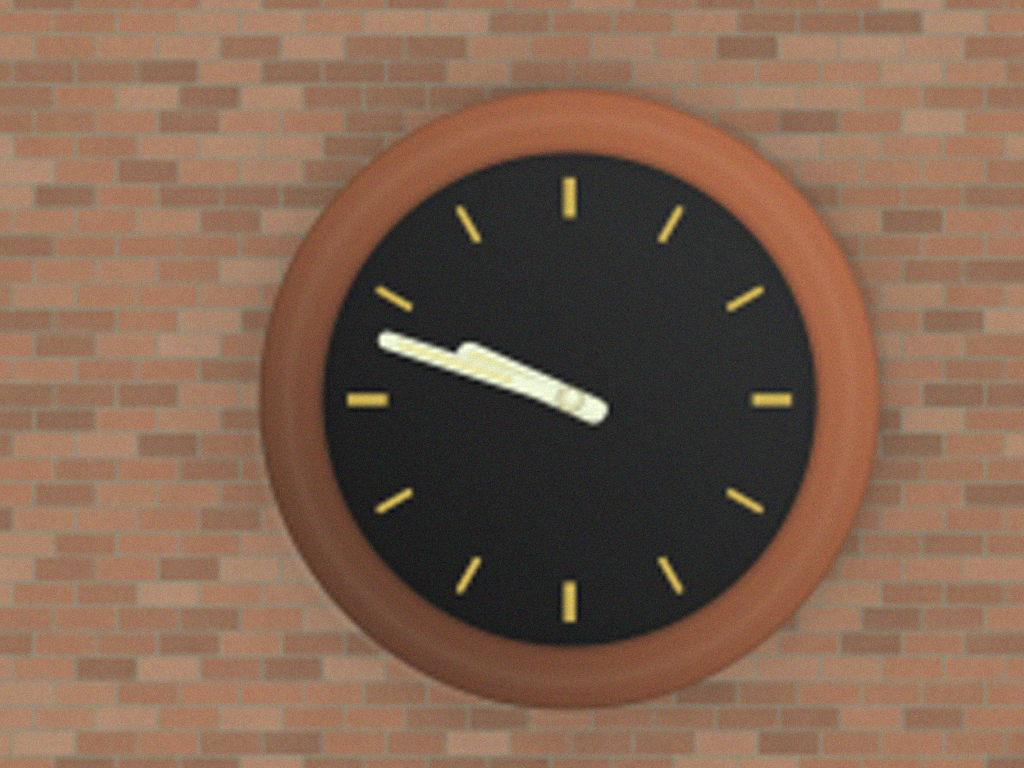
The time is 9:48
